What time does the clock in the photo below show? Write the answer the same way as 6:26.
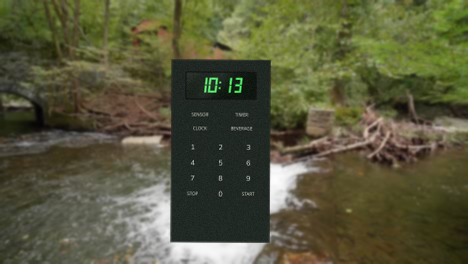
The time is 10:13
